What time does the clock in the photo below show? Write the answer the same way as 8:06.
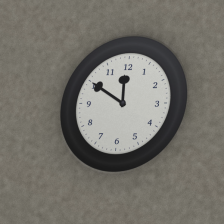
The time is 11:50
